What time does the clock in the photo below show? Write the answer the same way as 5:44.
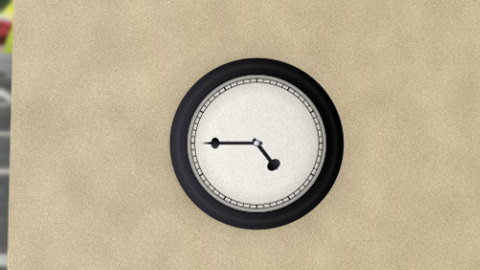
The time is 4:45
